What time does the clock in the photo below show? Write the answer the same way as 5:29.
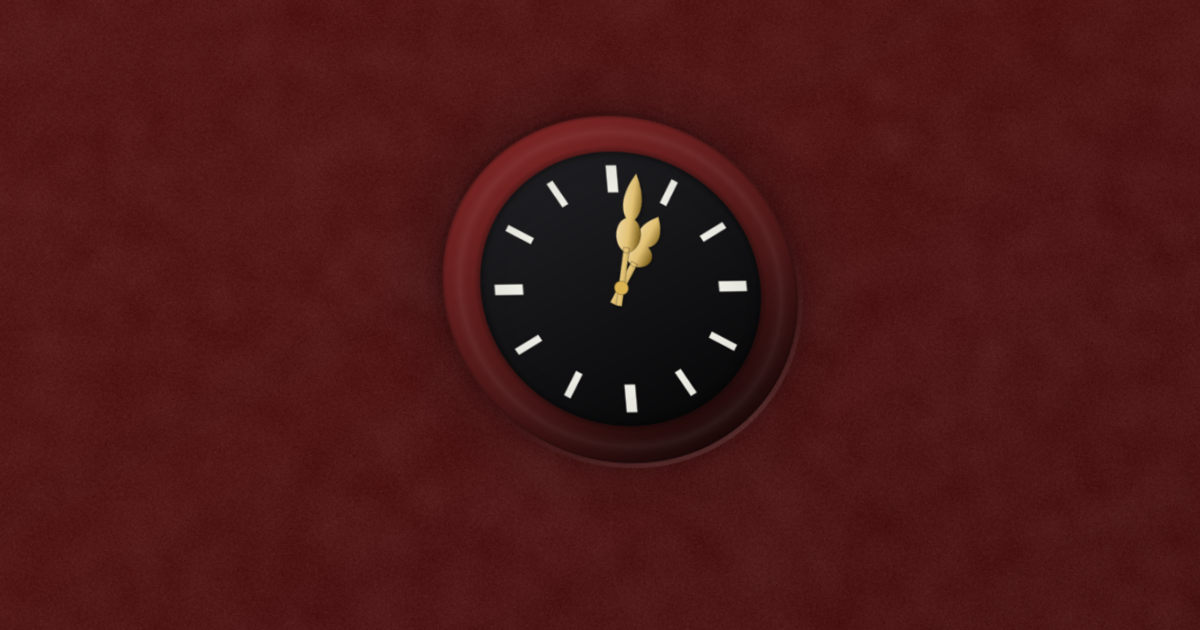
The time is 1:02
